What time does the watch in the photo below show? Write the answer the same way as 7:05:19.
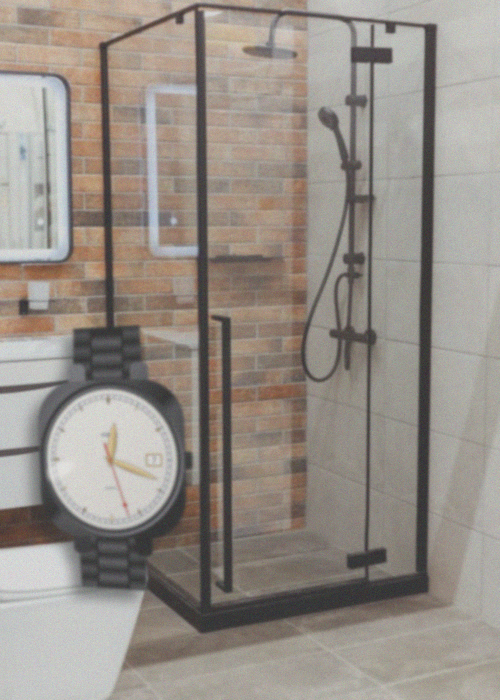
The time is 12:18:27
